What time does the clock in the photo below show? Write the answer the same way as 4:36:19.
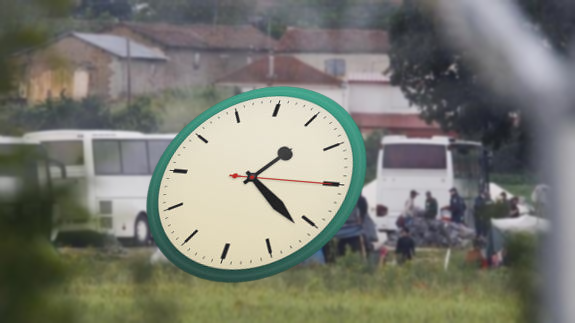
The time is 1:21:15
